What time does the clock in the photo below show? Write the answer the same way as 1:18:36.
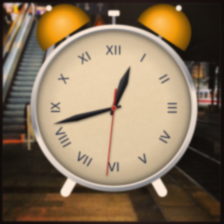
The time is 12:42:31
